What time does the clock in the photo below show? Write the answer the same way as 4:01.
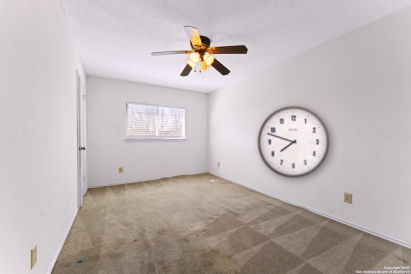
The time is 7:48
